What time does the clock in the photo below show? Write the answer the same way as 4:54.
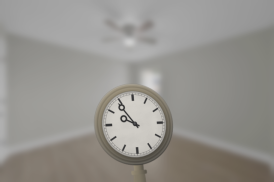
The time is 9:54
